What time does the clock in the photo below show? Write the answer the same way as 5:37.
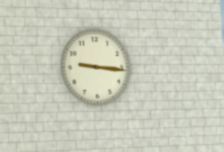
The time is 9:16
